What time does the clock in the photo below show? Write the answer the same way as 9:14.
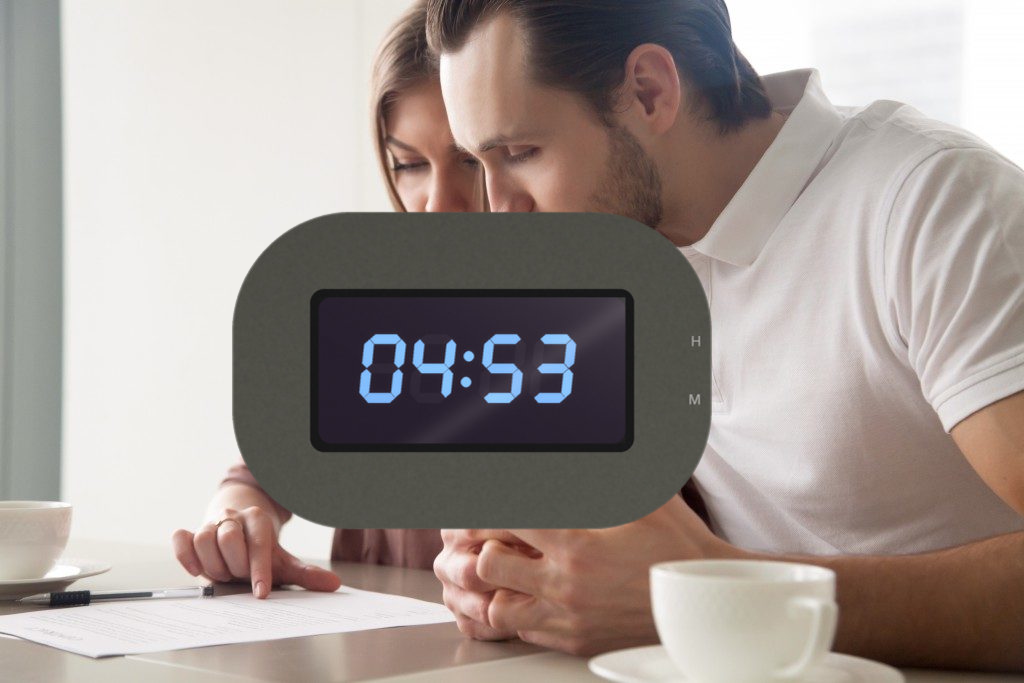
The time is 4:53
